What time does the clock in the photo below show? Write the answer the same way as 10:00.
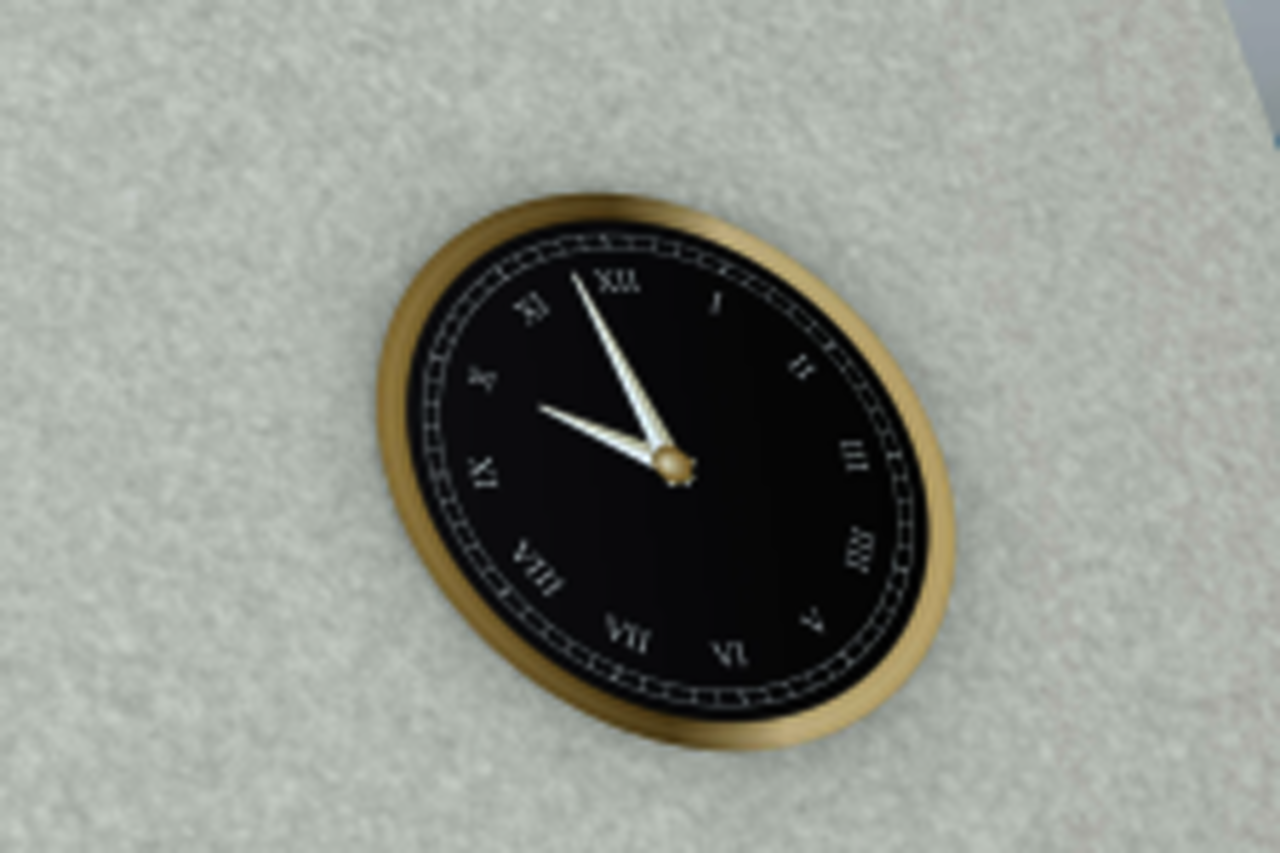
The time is 9:58
